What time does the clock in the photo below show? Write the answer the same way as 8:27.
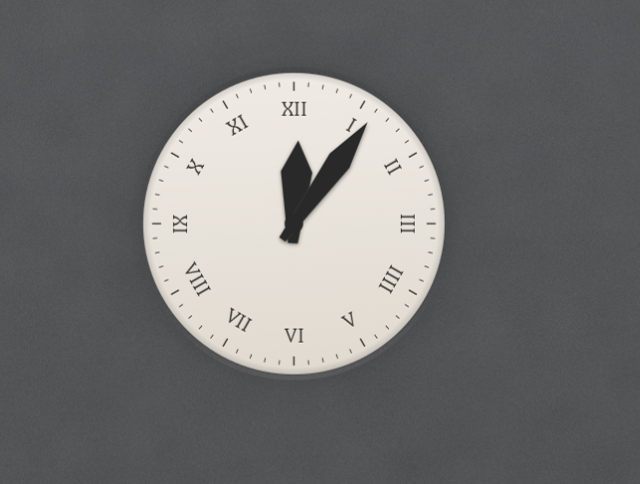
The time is 12:06
